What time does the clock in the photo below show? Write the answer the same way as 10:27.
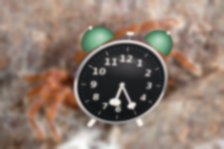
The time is 6:25
